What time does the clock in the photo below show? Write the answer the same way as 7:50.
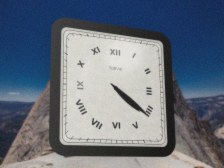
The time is 4:21
